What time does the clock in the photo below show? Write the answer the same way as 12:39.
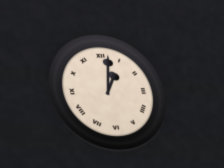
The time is 1:02
